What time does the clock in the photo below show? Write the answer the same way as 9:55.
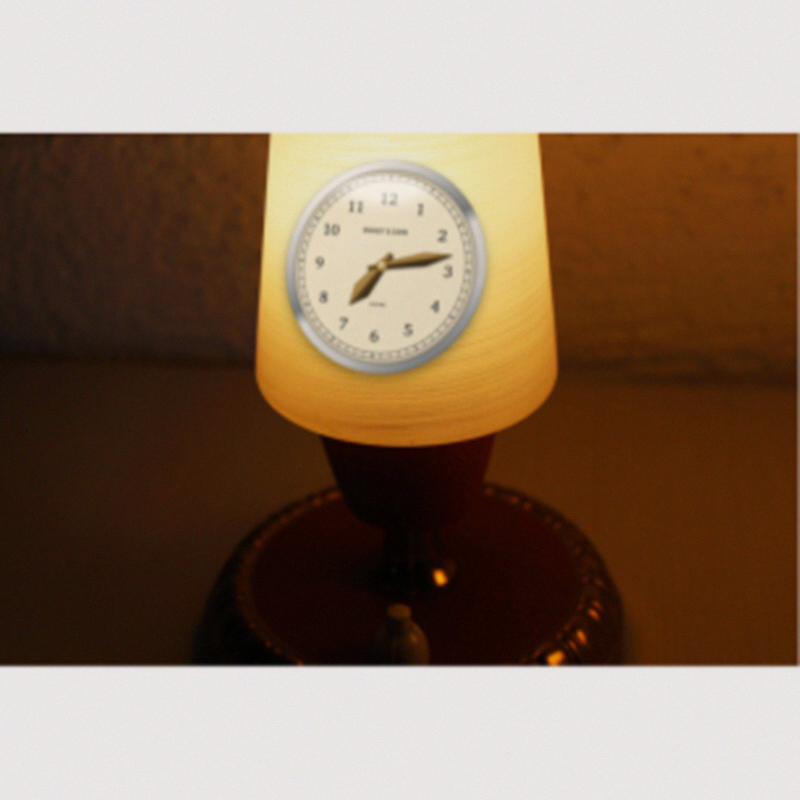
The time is 7:13
